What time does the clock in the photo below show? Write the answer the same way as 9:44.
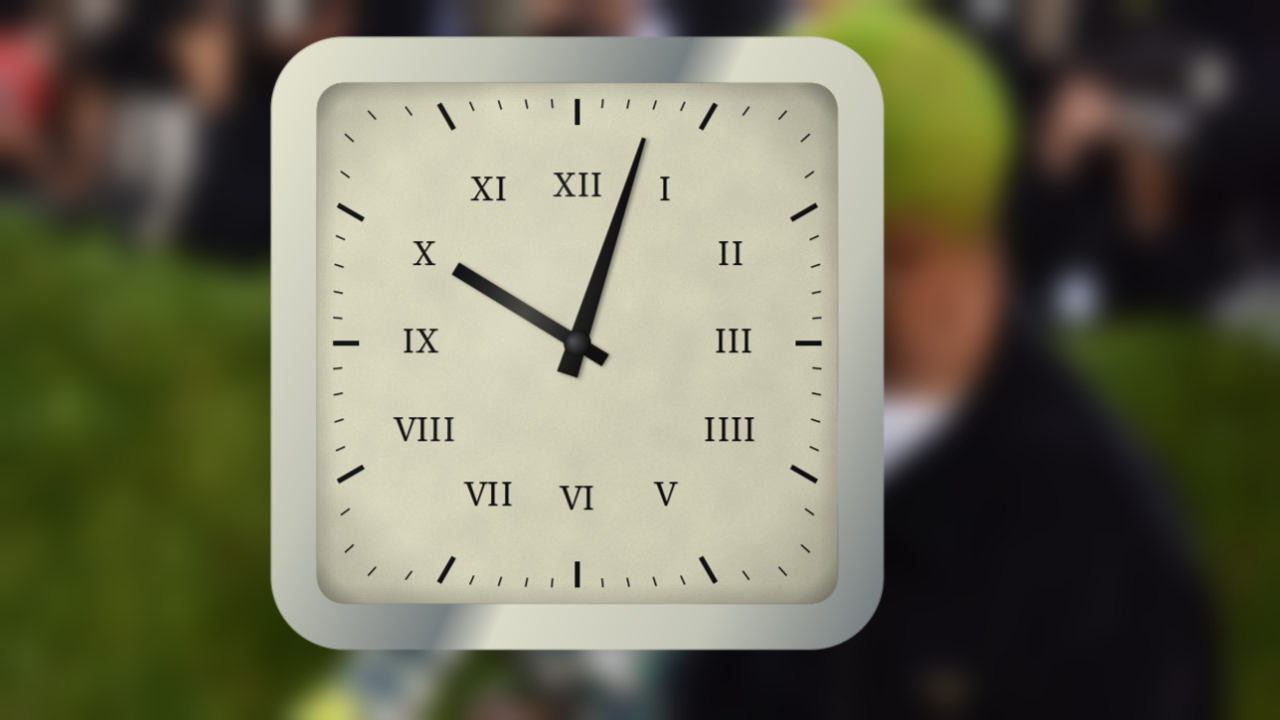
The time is 10:03
